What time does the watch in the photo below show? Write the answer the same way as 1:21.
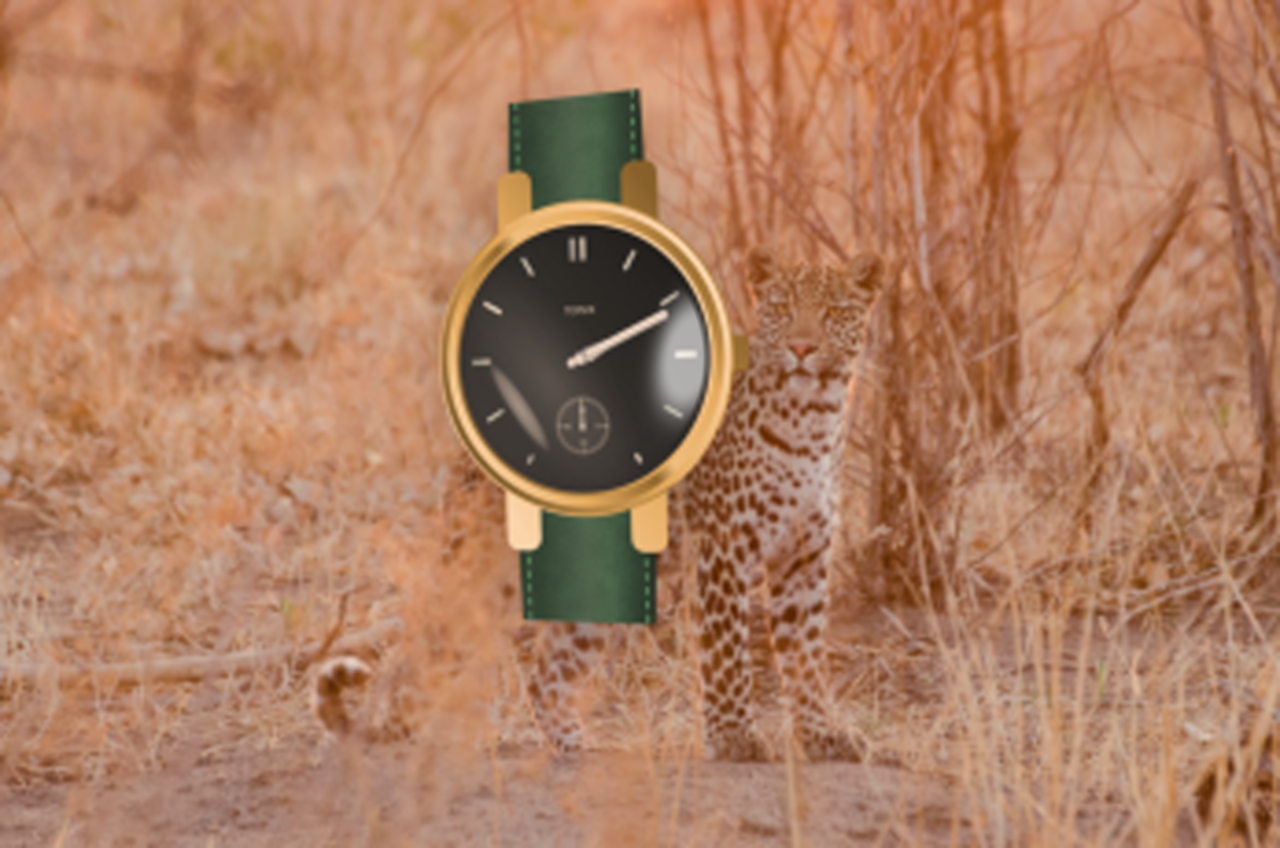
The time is 2:11
